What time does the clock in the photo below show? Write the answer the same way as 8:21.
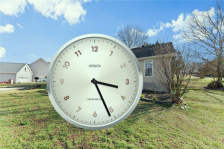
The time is 3:26
